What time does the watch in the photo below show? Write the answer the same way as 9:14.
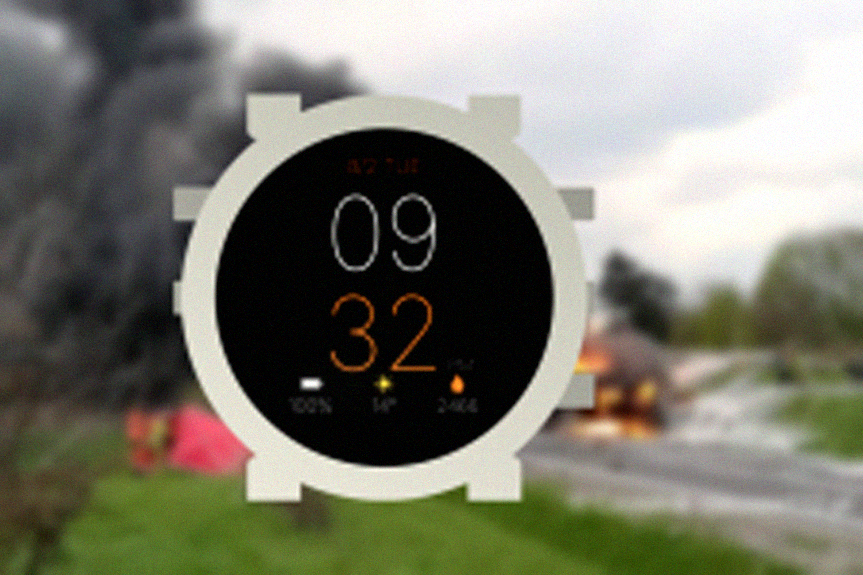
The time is 9:32
